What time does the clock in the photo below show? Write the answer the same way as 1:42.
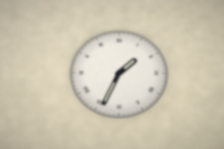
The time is 1:34
